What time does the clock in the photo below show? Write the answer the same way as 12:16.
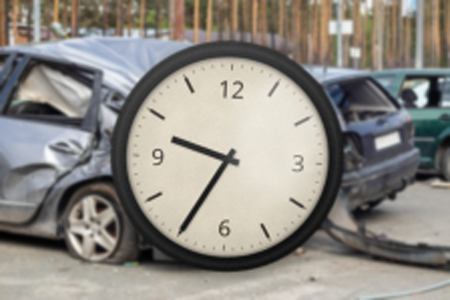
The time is 9:35
